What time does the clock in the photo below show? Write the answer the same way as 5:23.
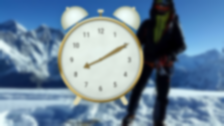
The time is 8:10
